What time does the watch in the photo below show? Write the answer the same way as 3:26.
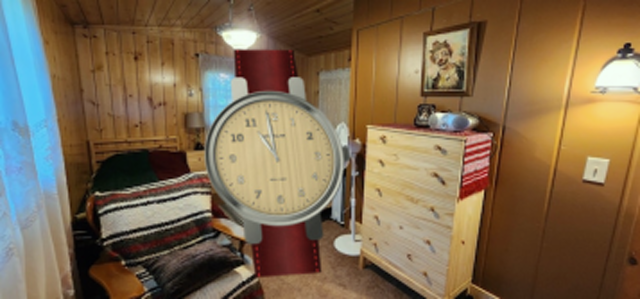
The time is 10:59
